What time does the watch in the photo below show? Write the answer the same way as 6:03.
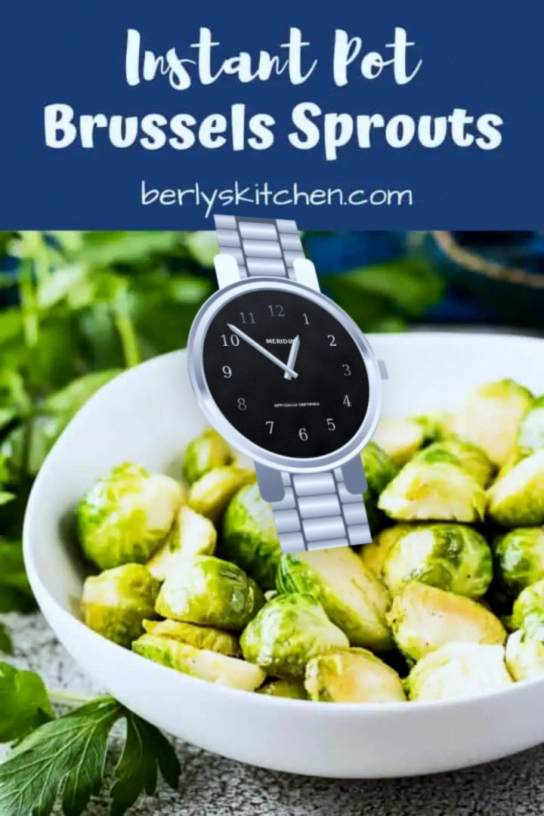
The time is 12:52
